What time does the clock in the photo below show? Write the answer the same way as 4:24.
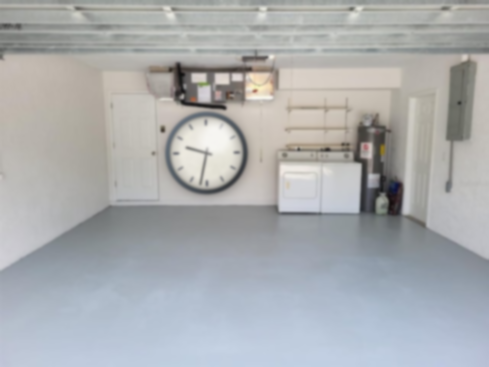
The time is 9:32
